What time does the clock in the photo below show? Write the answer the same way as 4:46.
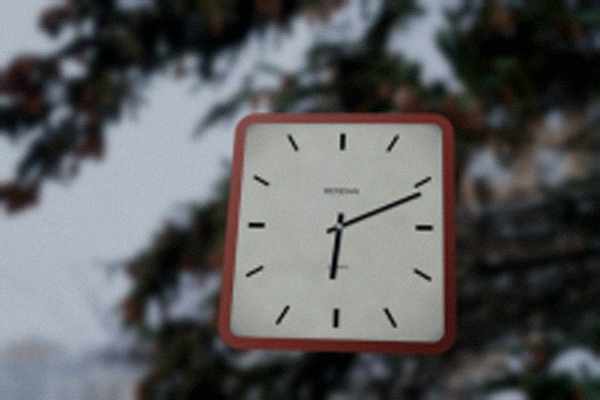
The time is 6:11
